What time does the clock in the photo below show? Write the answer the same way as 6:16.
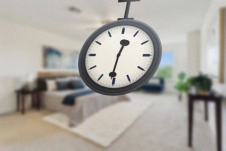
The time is 12:31
